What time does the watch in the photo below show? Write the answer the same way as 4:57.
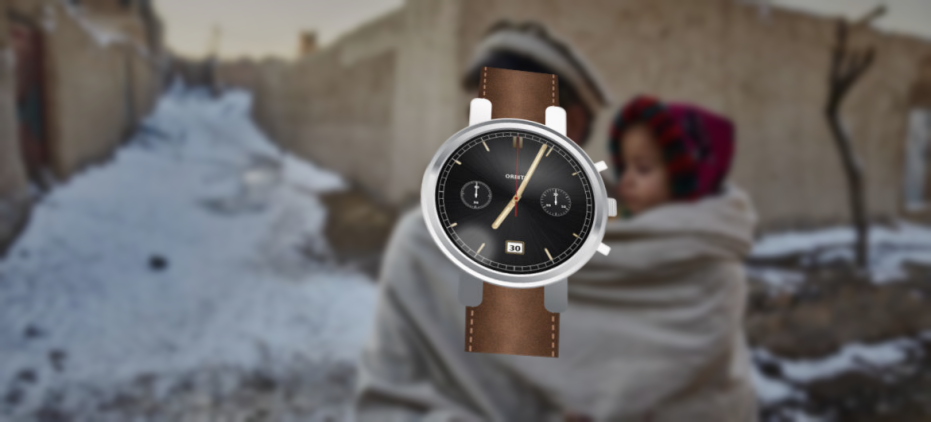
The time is 7:04
